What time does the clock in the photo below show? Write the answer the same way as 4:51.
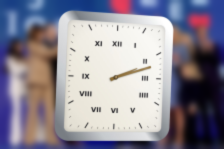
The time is 2:12
